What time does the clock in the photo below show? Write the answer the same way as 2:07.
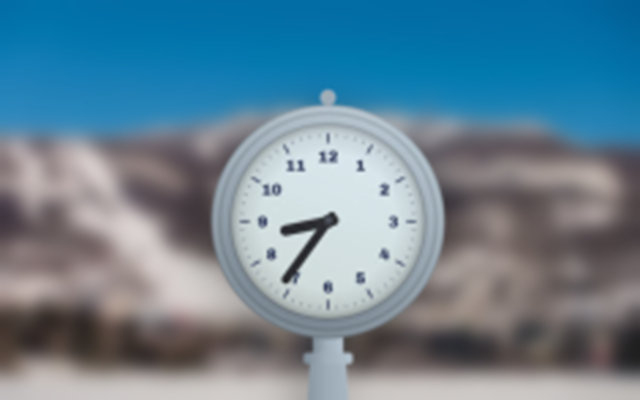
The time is 8:36
